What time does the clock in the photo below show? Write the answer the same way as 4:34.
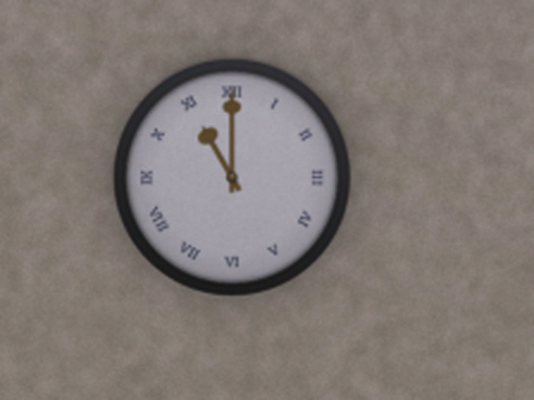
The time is 11:00
